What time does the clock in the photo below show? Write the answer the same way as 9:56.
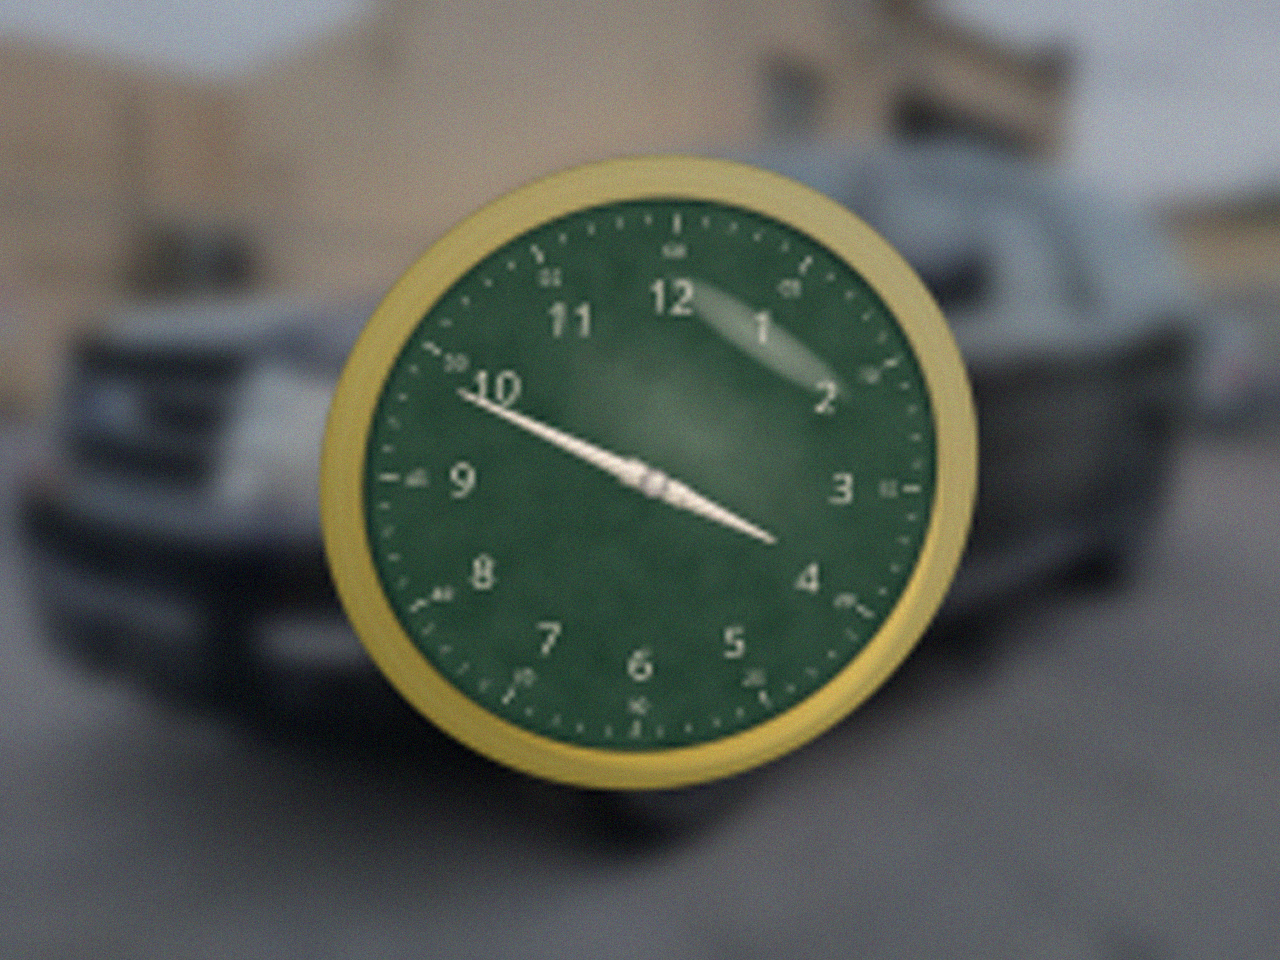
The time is 3:49
